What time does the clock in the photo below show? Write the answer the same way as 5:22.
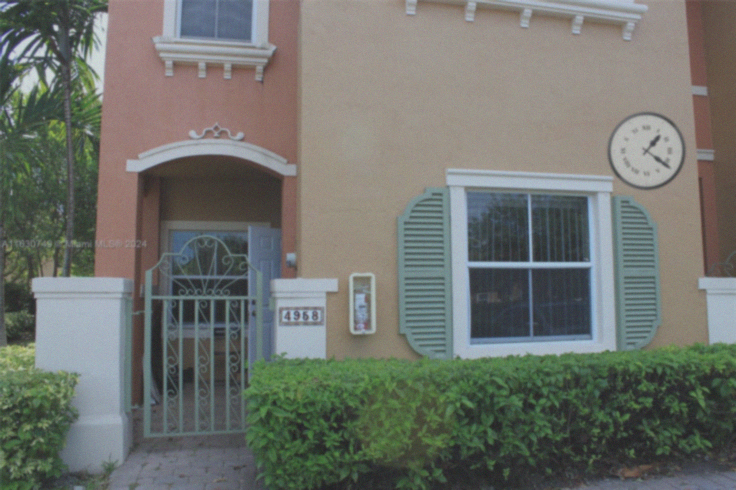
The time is 1:21
